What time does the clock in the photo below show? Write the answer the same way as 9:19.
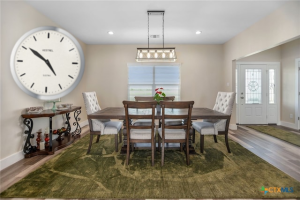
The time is 4:51
